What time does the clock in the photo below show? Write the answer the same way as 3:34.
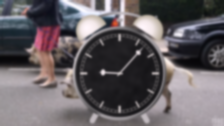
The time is 9:07
